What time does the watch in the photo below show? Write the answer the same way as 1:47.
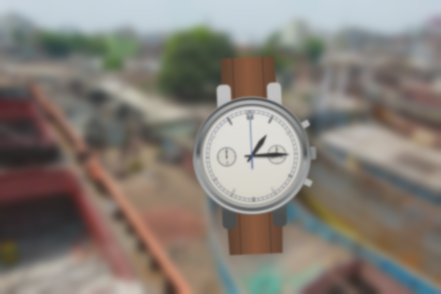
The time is 1:15
